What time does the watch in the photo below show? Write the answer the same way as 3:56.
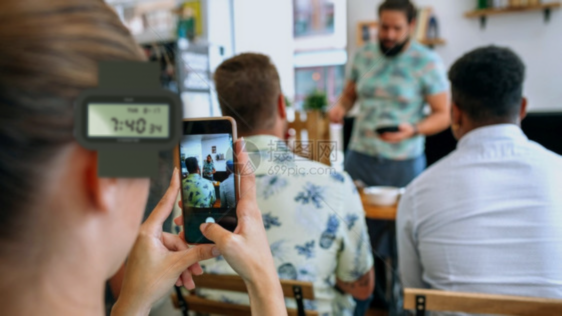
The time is 7:40
